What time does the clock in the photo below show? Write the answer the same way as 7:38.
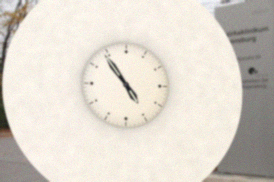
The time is 4:54
